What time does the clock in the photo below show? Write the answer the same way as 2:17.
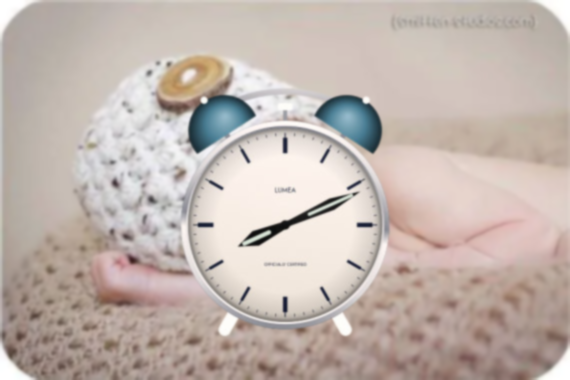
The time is 8:11
